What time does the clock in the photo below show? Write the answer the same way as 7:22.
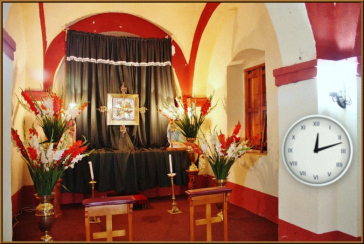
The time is 12:12
